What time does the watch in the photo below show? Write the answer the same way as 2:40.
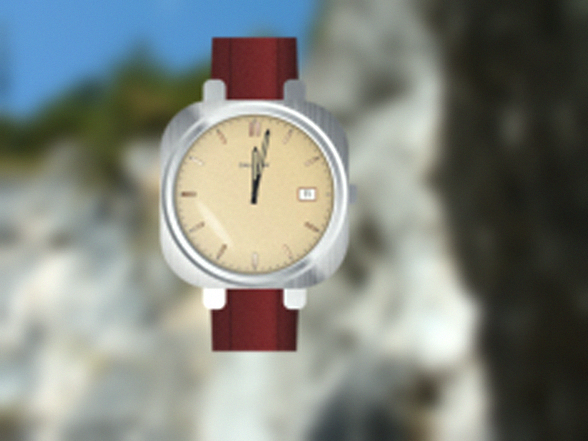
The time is 12:02
